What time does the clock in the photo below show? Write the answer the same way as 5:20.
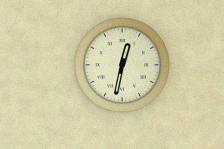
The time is 12:32
